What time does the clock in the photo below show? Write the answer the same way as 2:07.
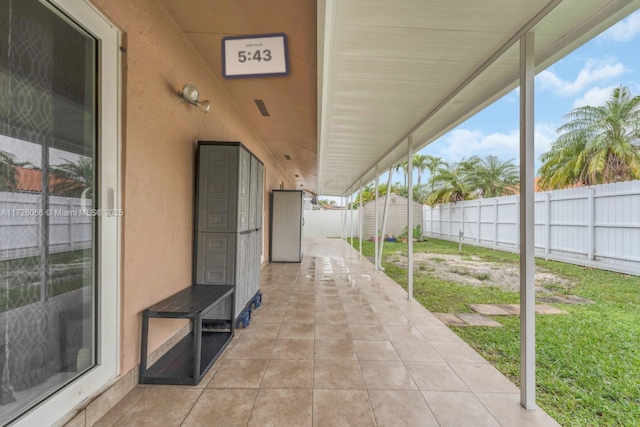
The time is 5:43
